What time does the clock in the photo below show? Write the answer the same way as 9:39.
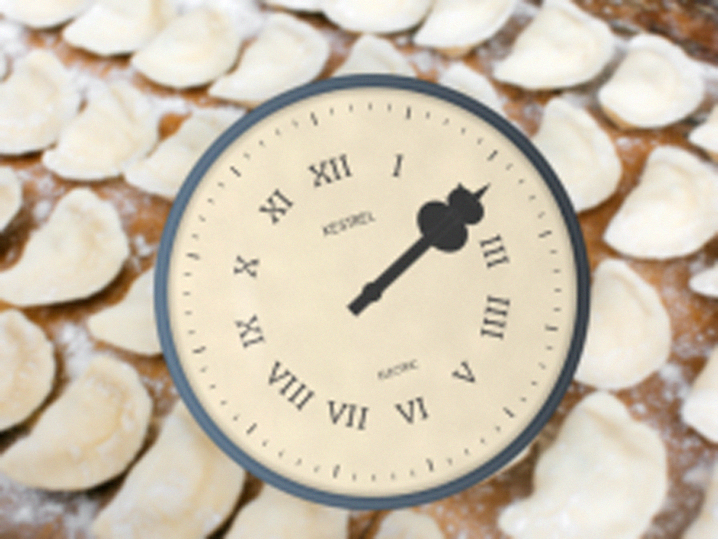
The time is 2:11
